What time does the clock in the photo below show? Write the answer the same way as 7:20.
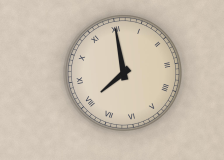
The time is 8:00
